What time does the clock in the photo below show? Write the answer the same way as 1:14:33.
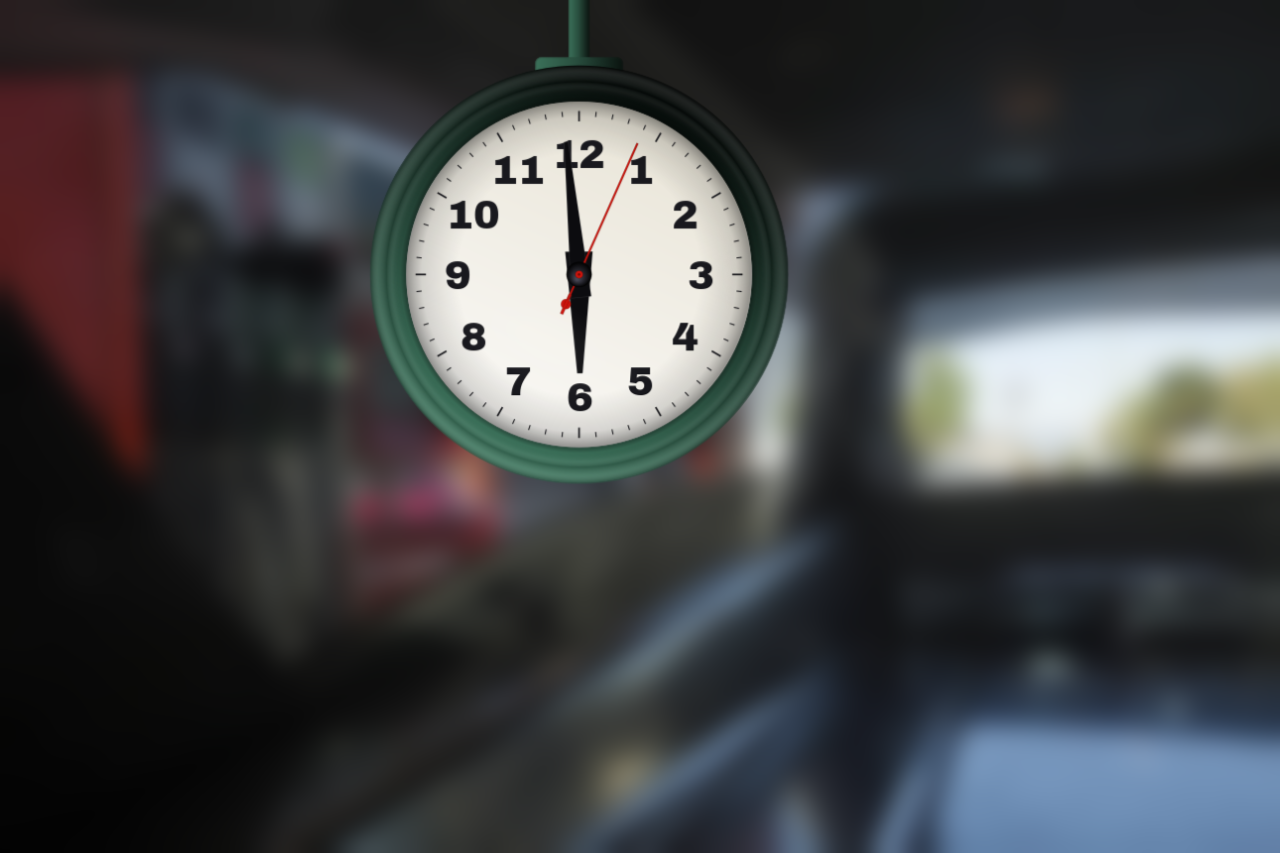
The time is 5:59:04
